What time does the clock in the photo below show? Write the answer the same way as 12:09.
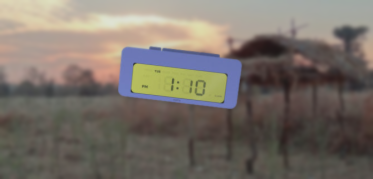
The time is 1:10
